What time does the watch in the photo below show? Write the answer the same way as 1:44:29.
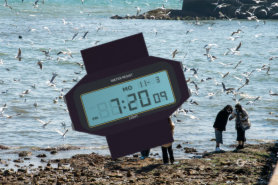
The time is 7:20:09
